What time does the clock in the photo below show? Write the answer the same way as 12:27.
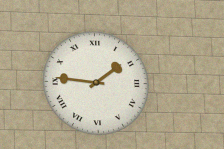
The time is 1:46
